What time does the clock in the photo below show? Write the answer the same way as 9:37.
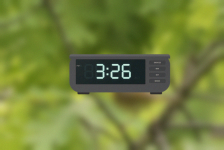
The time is 3:26
